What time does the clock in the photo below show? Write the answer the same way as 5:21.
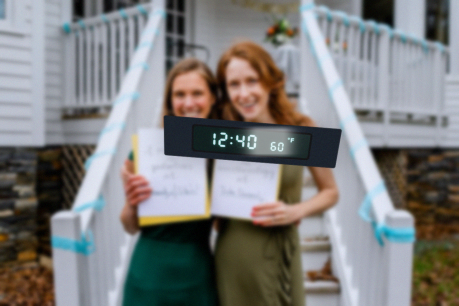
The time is 12:40
